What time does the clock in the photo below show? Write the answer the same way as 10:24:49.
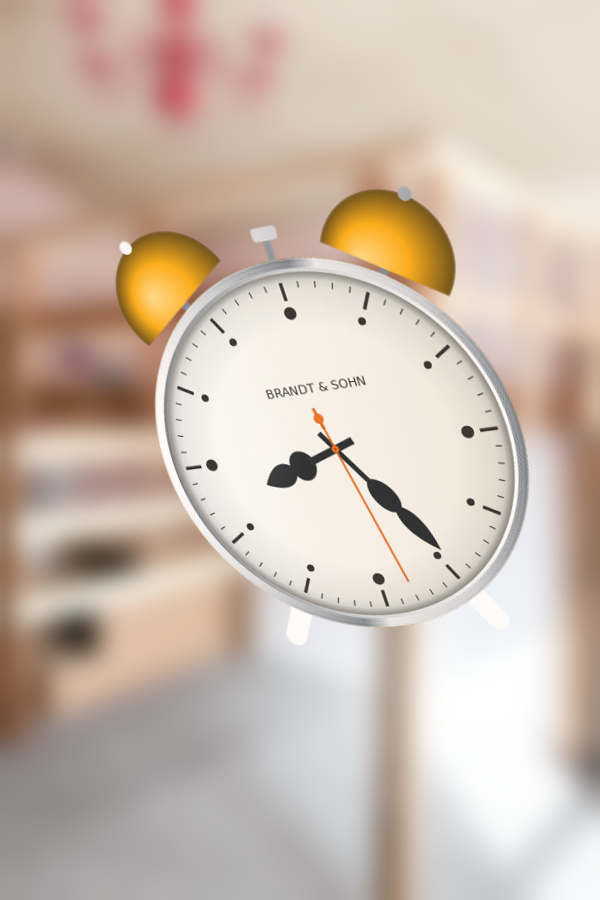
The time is 8:24:28
